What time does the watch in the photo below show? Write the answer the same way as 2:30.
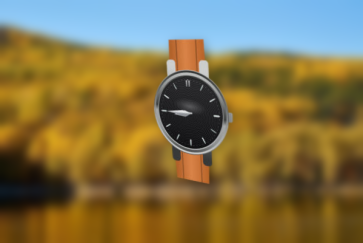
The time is 8:45
